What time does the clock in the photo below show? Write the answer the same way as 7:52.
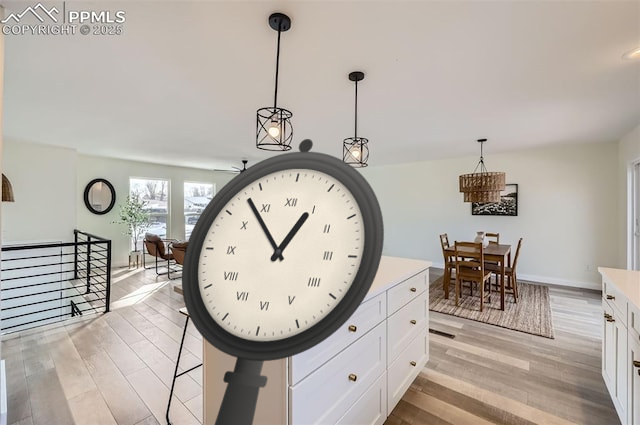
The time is 12:53
